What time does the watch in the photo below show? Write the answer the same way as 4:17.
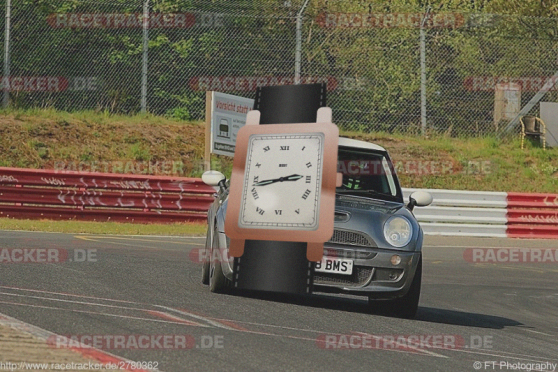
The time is 2:43
